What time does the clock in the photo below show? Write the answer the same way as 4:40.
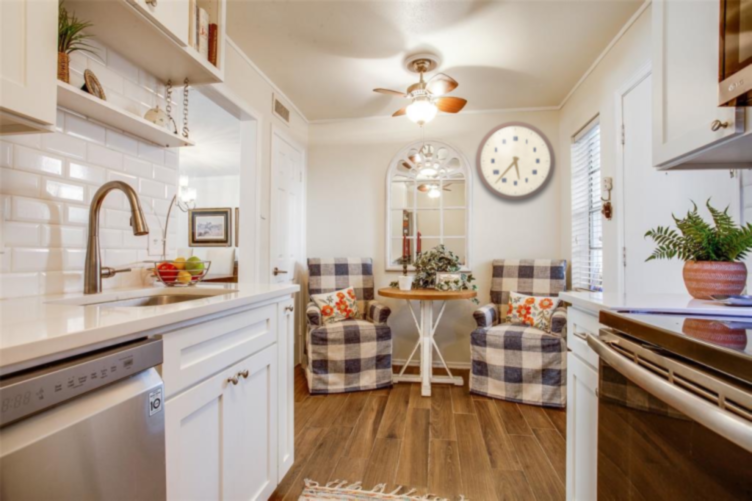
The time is 5:37
